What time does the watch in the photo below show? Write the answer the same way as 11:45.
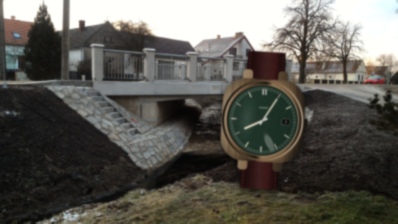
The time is 8:05
